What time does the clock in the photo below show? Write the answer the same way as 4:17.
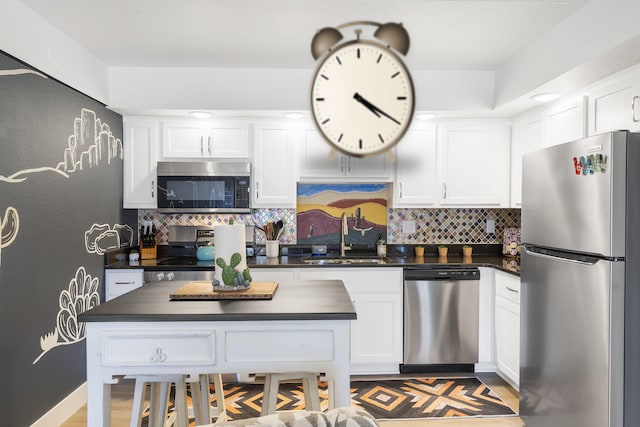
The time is 4:20
